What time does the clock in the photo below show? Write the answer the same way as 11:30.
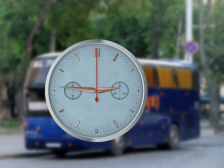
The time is 2:46
